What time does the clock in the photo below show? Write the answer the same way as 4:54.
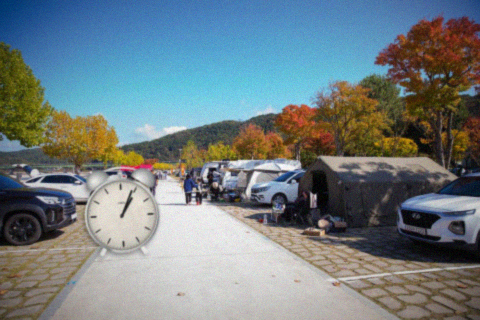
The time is 1:04
